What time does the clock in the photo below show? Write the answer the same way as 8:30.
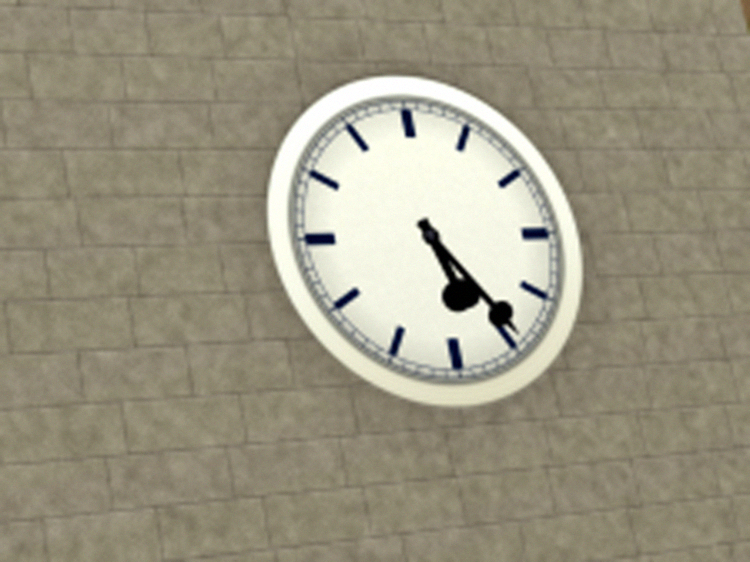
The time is 5:24
